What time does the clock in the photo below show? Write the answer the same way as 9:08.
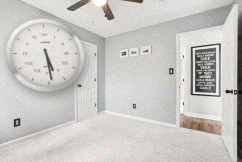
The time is 5:29
